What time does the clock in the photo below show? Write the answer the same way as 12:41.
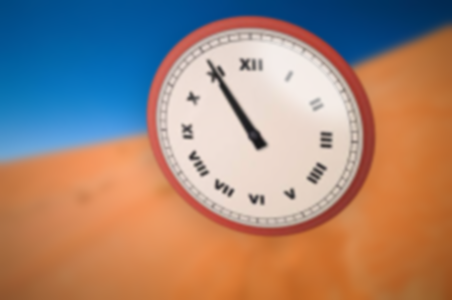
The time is 10:55
